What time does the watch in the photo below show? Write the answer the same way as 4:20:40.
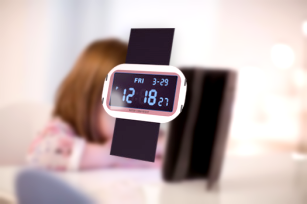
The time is 12:18:27
